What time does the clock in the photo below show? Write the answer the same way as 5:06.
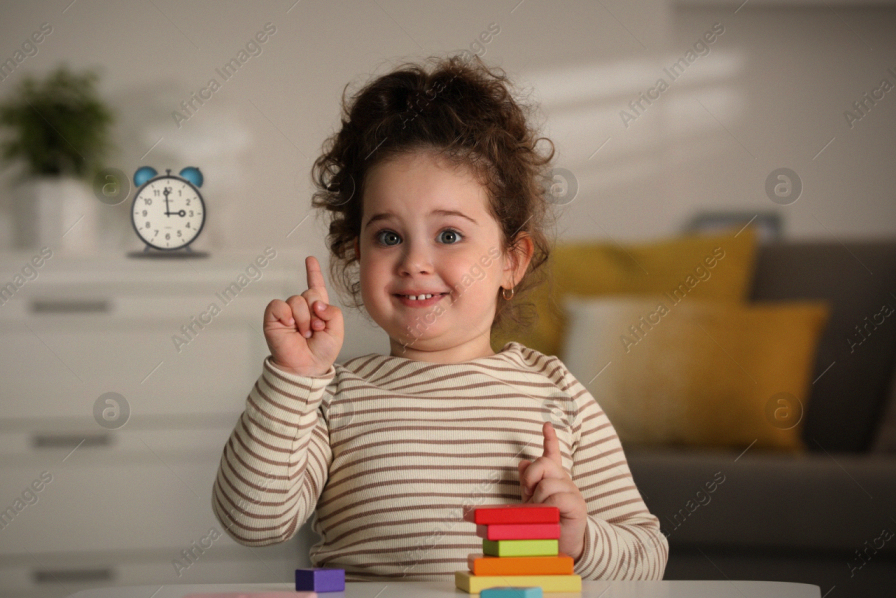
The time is 2:59
